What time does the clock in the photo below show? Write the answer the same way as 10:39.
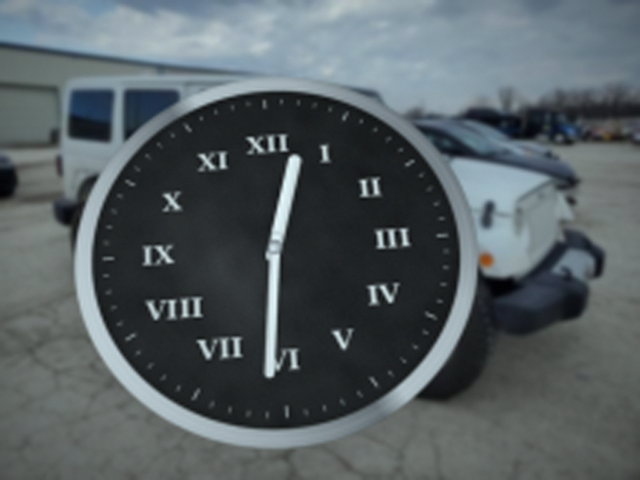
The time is 12:31
